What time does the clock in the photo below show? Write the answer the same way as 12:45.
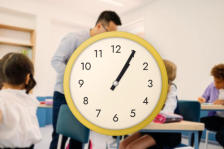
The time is 1:05
